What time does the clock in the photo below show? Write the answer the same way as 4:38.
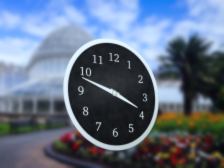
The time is 3:48
